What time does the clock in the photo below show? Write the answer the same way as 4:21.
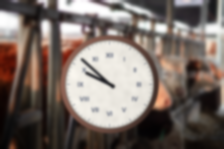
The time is 9:52
